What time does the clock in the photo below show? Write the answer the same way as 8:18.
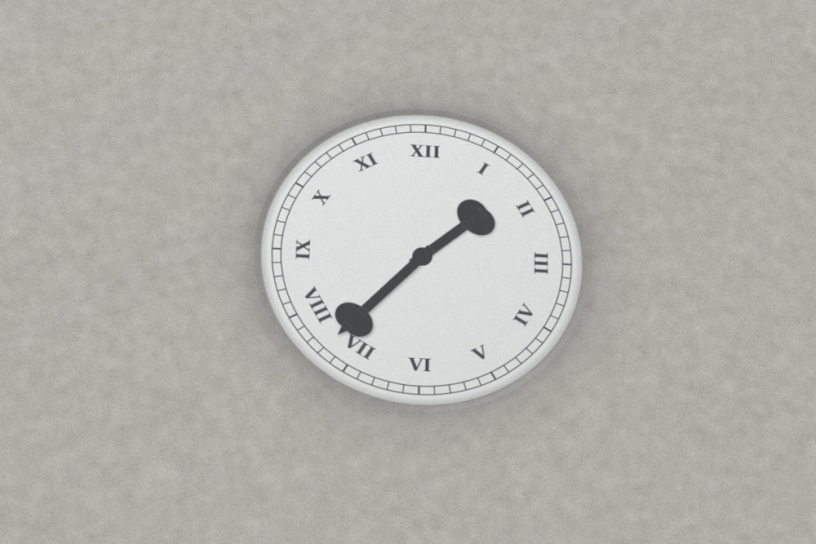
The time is 1:37
